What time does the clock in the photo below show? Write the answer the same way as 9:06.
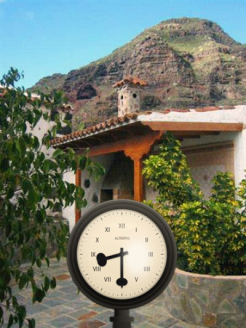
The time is 8:30
